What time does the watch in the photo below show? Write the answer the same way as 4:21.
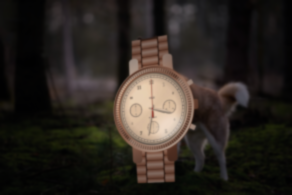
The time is 3:32
